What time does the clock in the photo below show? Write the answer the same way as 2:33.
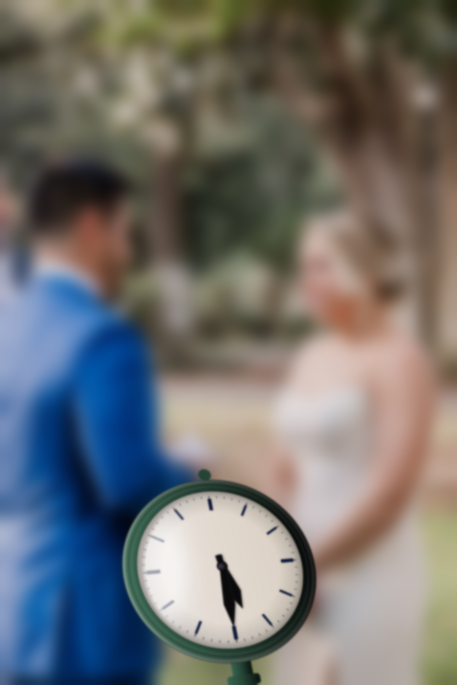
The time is 5:30
